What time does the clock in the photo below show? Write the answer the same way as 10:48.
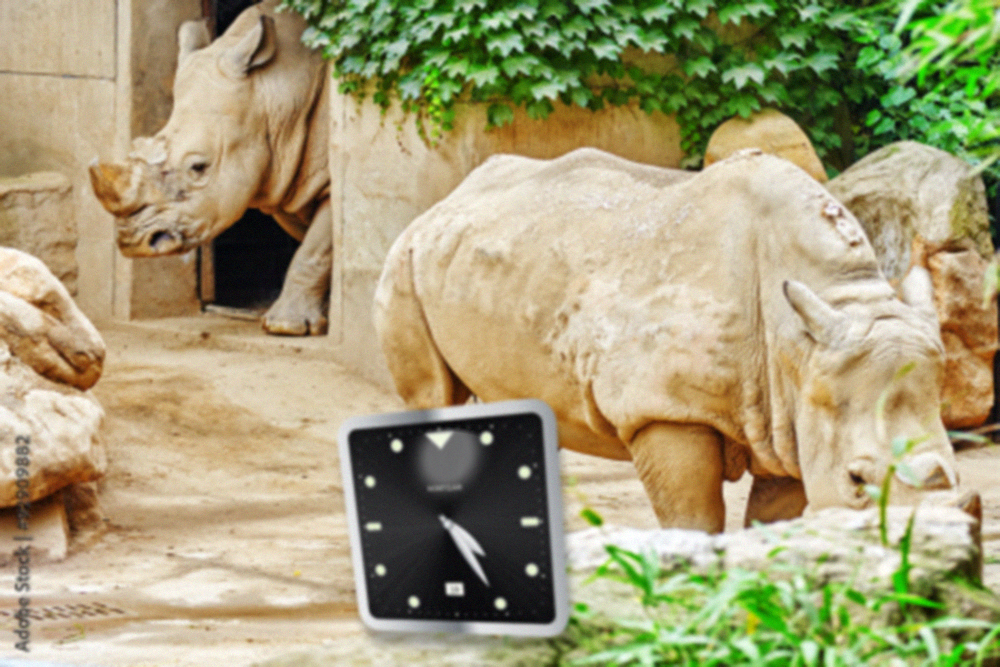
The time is 4:25
